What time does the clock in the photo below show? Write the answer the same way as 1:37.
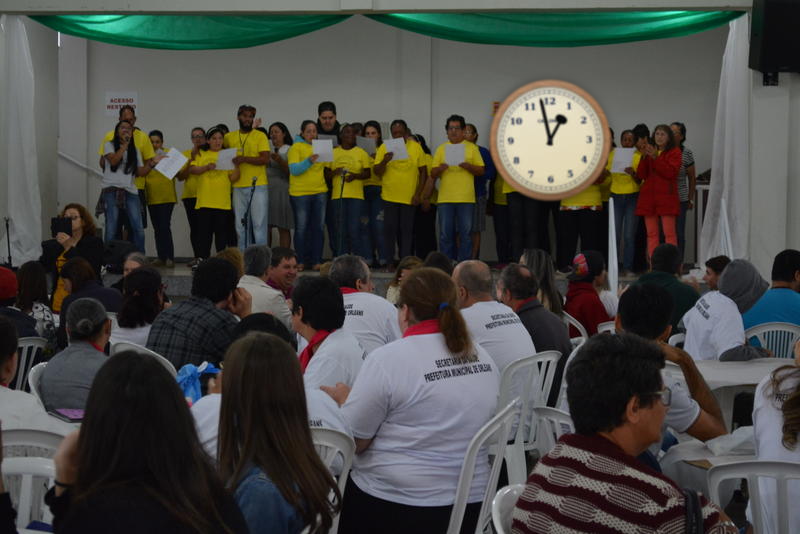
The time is 12:58
